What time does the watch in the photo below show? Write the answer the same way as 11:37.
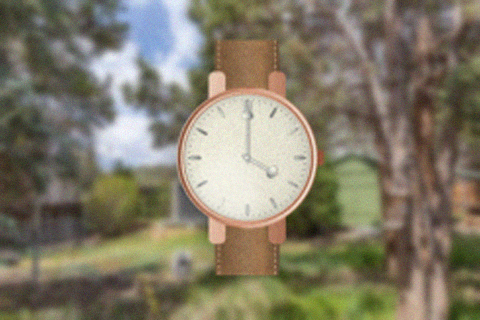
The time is 4:00
